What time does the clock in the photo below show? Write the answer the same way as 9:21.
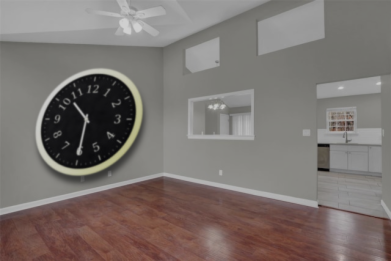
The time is 10:30
